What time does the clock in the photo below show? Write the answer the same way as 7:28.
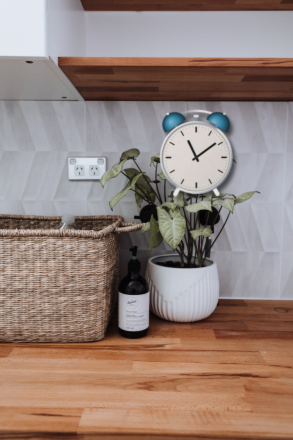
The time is 11:09
